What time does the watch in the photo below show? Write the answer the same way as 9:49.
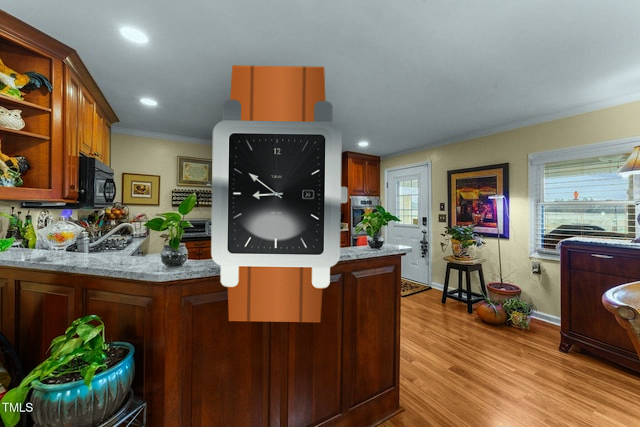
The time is 8:51
